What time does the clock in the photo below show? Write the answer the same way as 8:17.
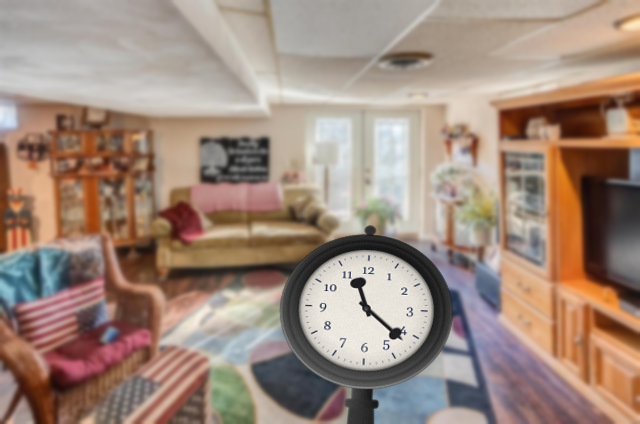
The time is 11:22
